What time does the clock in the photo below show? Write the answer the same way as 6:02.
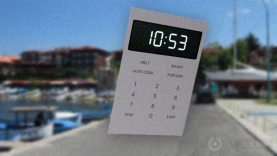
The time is 10:53
